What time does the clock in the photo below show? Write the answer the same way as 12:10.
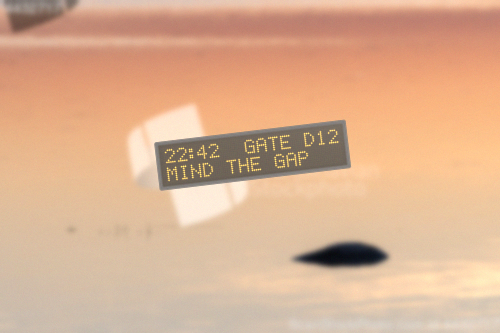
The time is 22:42
